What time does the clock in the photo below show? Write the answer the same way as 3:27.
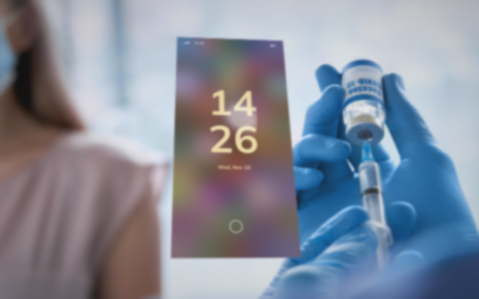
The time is 14:26
